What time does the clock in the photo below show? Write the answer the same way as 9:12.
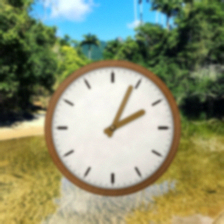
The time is 2:04
